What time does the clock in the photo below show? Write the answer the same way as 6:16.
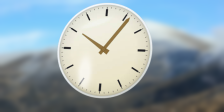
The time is 10:06
